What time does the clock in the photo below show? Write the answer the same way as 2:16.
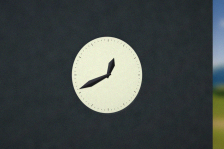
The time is 12:41
